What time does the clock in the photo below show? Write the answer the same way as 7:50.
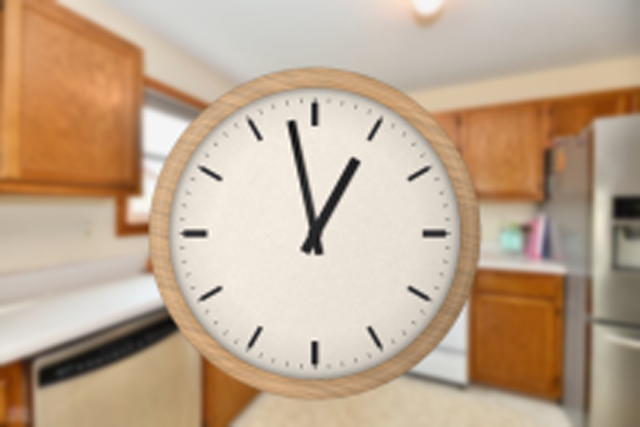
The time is 12:58
